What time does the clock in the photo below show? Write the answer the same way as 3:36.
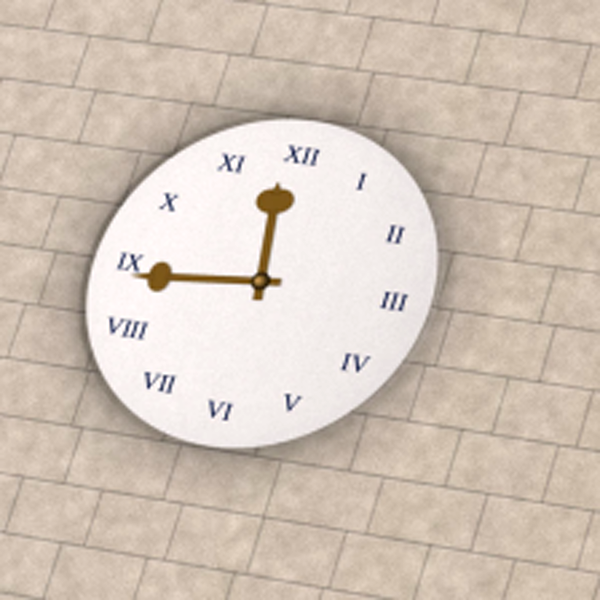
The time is 11:44
